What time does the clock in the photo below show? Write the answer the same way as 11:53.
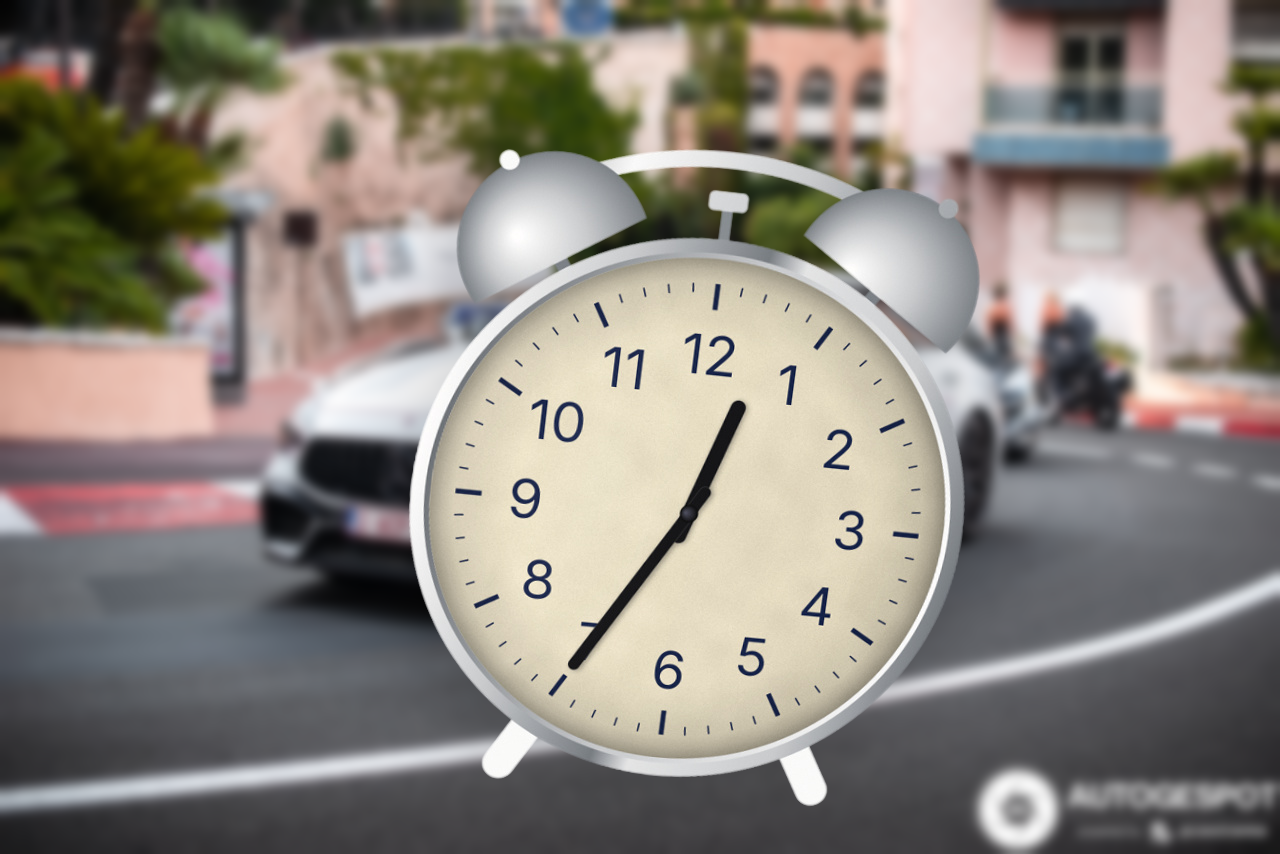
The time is 12:35
